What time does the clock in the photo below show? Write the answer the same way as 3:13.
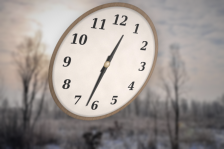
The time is 12:32
